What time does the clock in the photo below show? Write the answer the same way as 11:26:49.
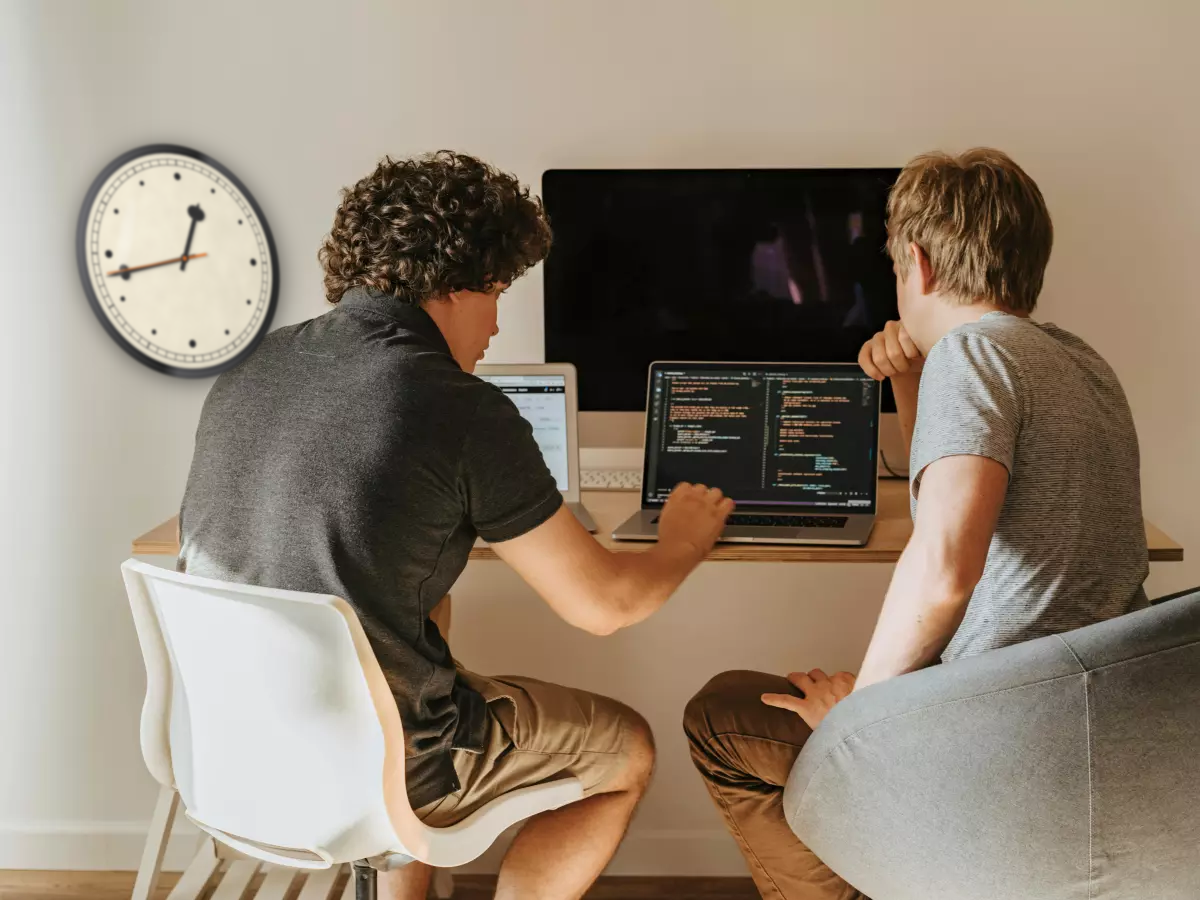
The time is 12:42:43
